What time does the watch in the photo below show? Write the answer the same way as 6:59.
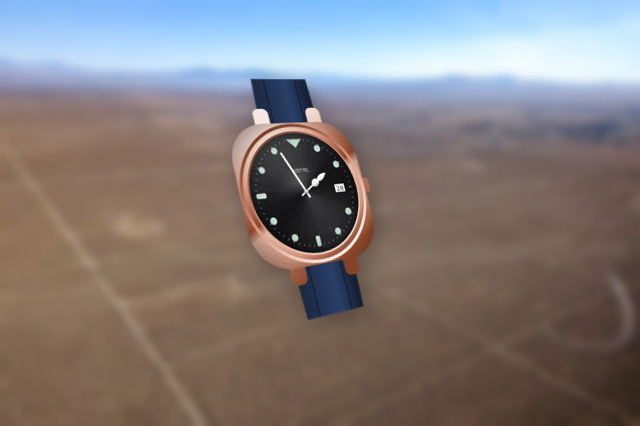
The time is 1:56
